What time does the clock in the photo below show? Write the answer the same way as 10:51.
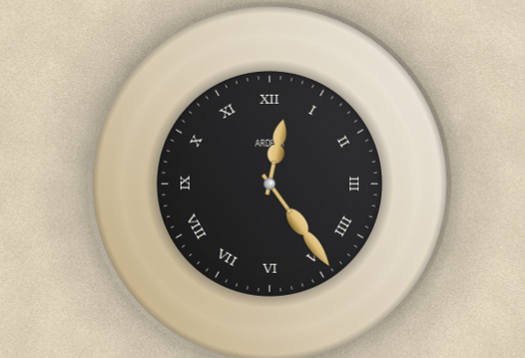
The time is 12:24
